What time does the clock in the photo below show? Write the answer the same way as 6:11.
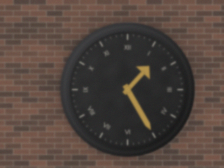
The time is 1:25
